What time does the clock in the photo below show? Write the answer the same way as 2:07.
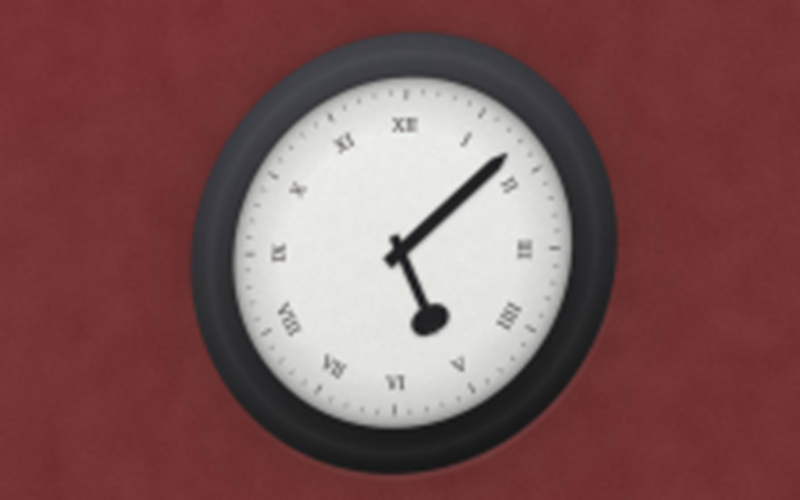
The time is 5:08
